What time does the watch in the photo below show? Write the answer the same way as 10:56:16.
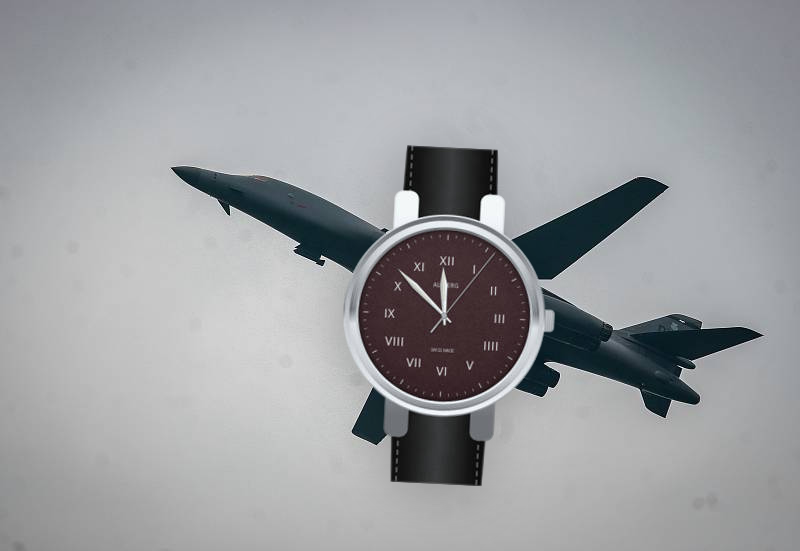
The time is 11:52:06
